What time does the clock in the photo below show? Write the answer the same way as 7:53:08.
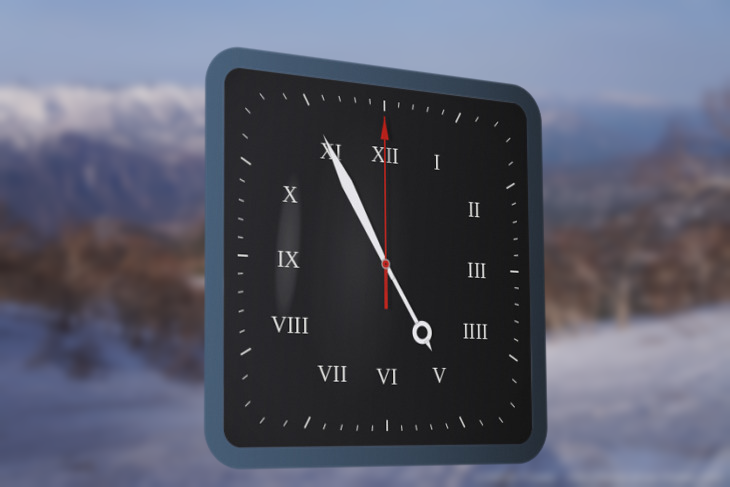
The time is 4:55:00
